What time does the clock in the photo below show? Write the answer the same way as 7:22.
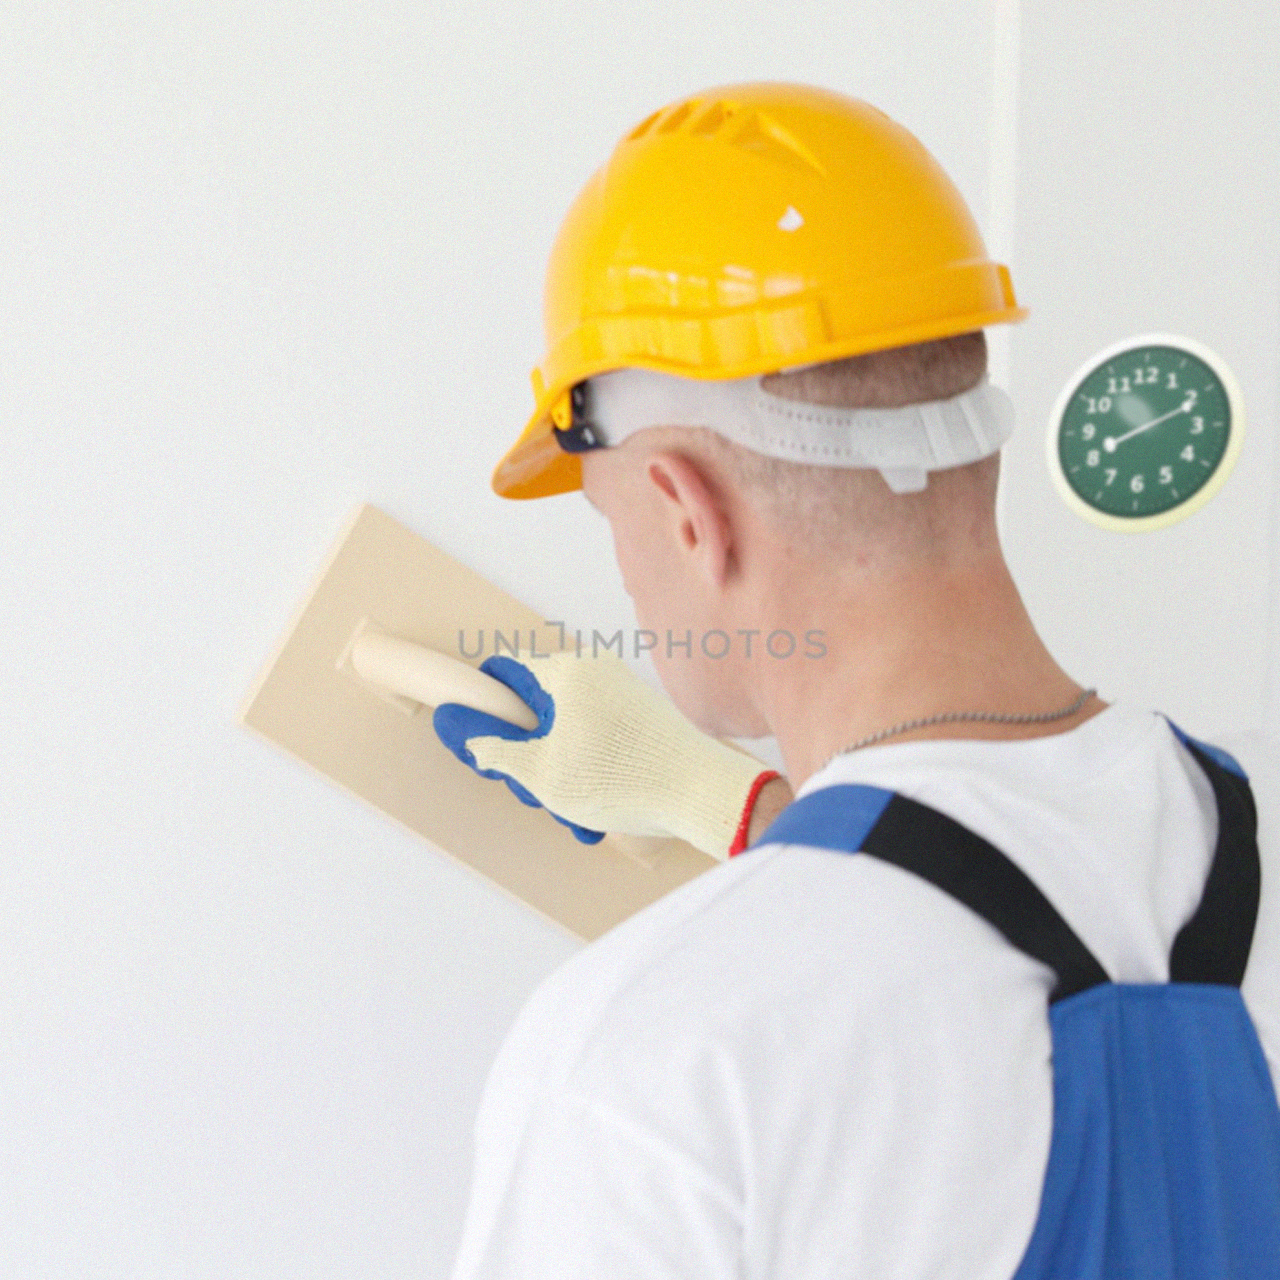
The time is 8:11
